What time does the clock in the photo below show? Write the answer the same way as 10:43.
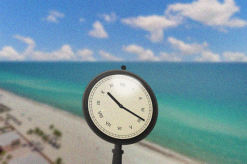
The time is 10:19
